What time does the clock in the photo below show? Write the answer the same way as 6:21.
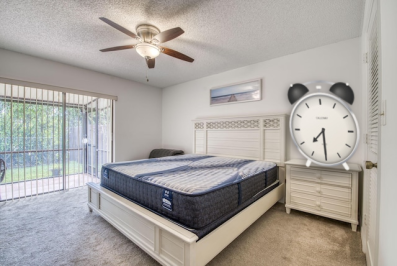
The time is 7:30
